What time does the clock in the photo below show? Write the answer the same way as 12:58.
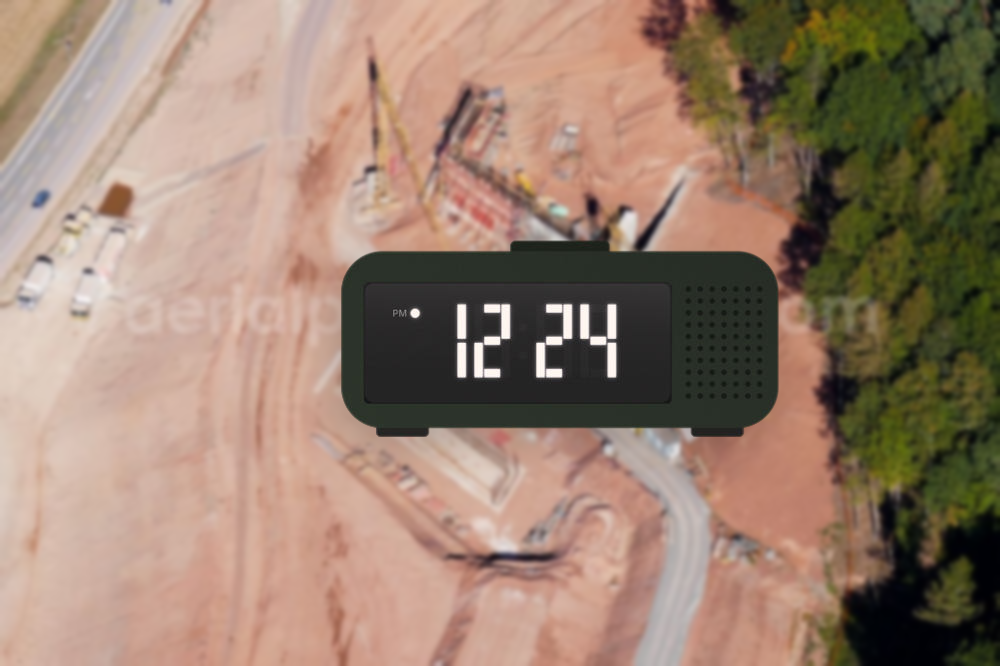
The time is 12:24
